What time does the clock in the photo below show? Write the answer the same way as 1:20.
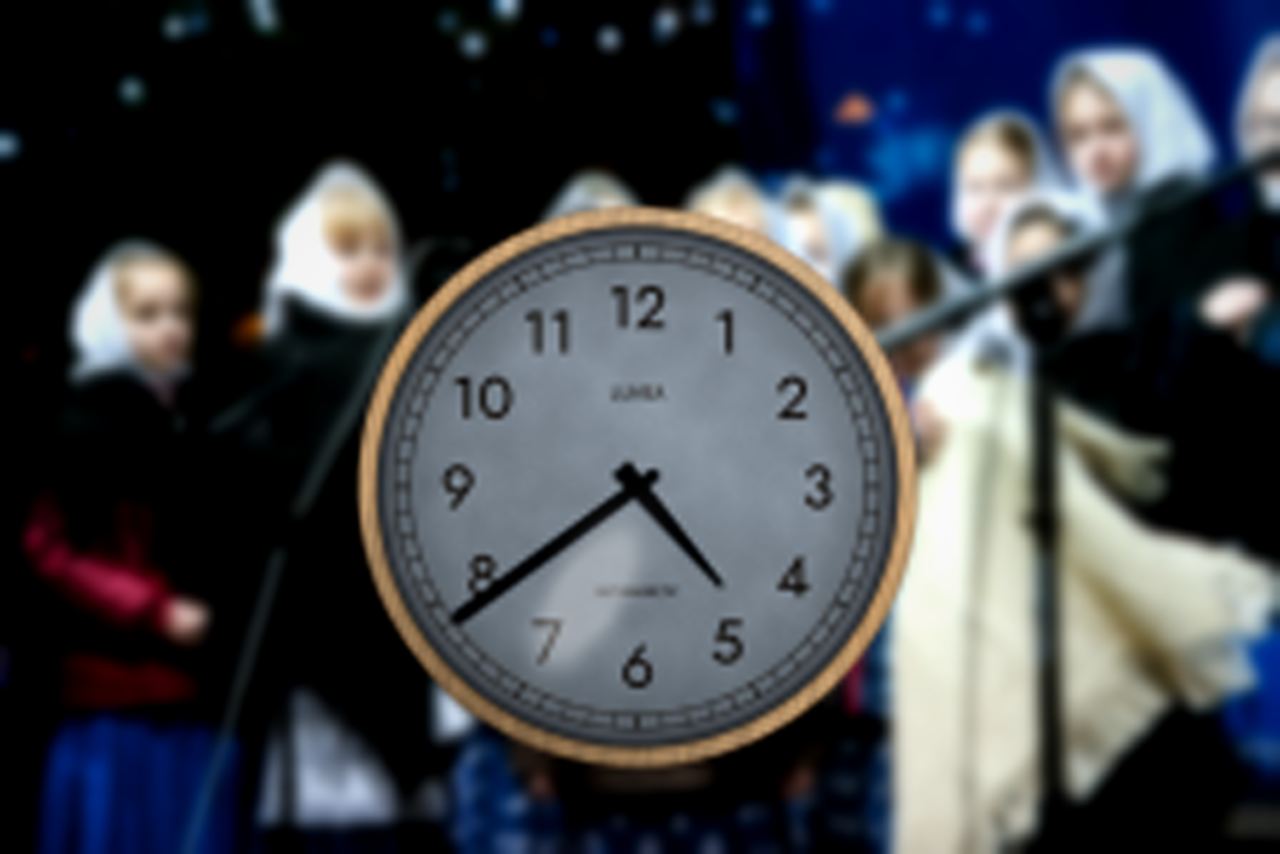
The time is 4:39
